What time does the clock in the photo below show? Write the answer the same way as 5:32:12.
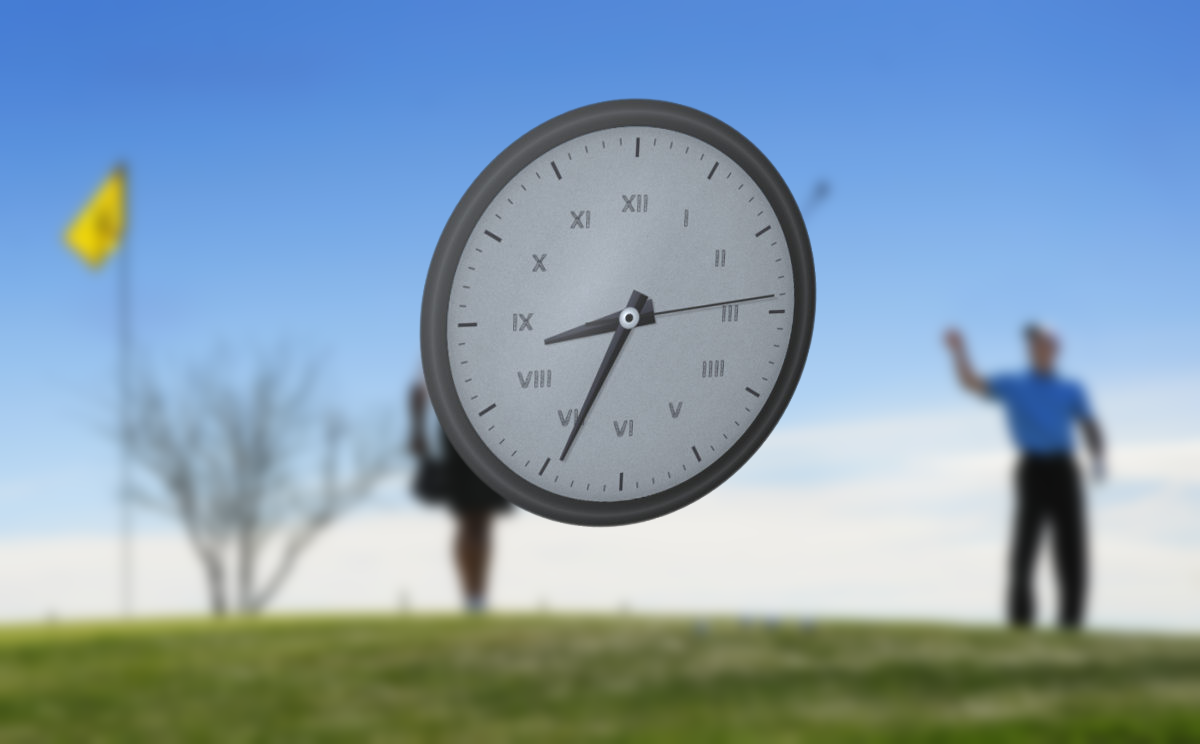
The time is 8:34:14
